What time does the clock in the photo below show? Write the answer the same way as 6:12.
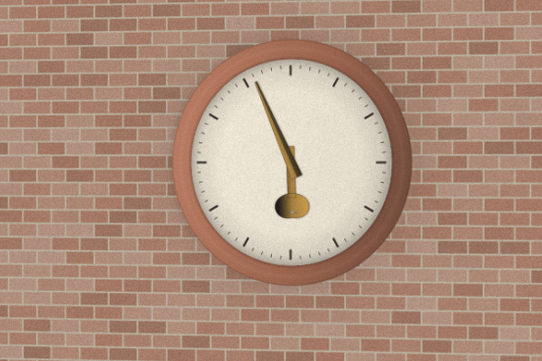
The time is 5:56
